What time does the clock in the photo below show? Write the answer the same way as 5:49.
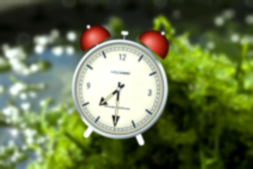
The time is 7:30
